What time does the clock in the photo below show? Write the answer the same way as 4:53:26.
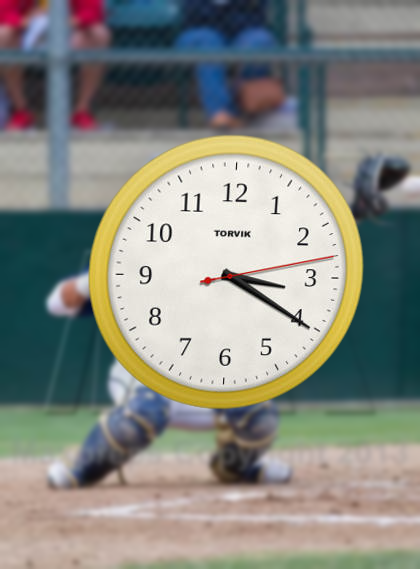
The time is 3:20:13
